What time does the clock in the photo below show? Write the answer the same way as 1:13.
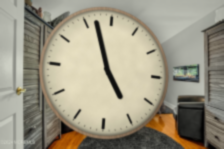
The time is 4:57
